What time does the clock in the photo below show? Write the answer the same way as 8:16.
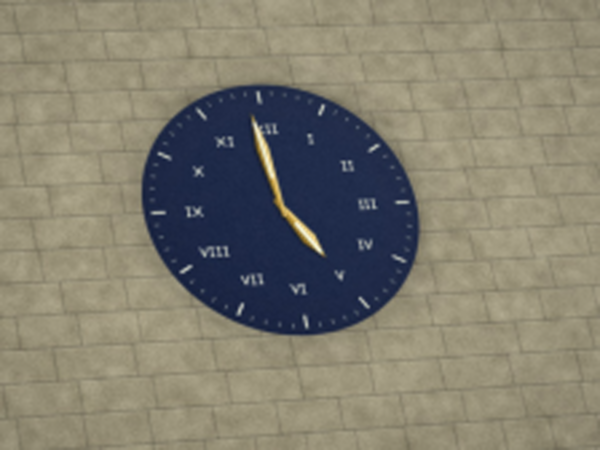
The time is 4:59
